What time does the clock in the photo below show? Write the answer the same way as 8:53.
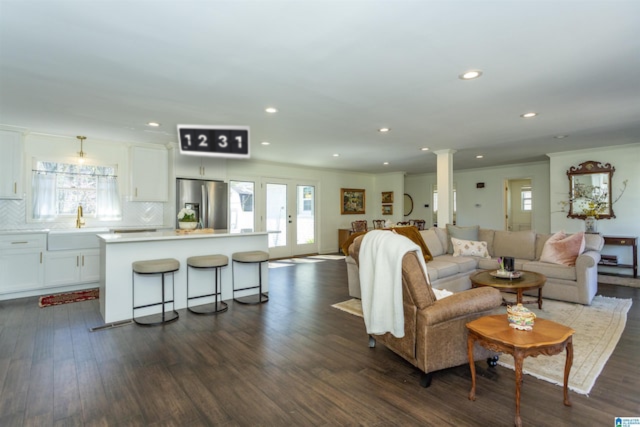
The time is 12:31
